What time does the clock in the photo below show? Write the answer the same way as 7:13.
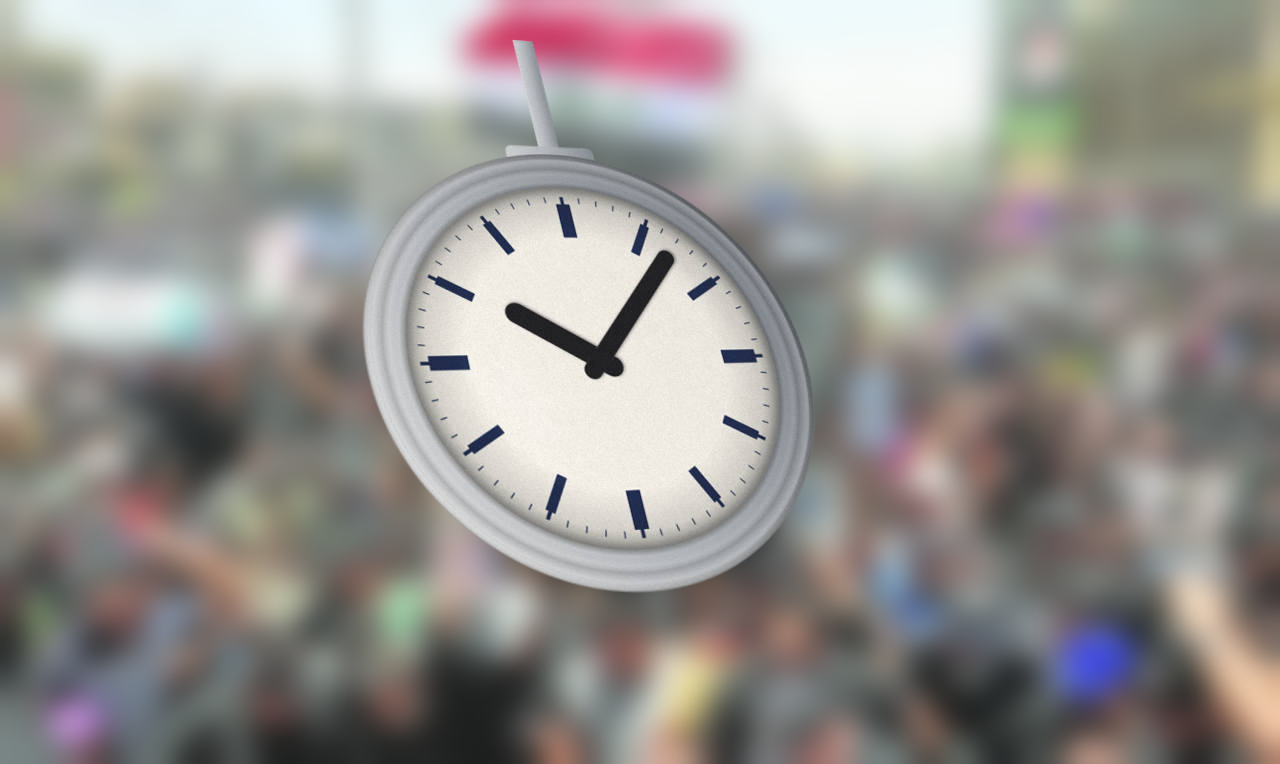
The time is 10:07
